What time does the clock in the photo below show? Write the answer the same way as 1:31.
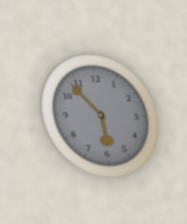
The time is 5:53
